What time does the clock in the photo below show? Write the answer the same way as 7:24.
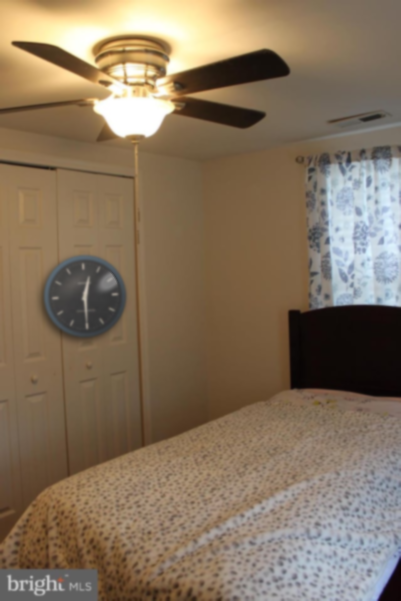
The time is 12:30
